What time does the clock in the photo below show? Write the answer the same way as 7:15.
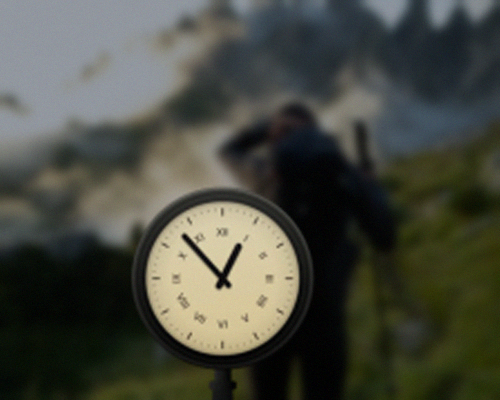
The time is 12:53
